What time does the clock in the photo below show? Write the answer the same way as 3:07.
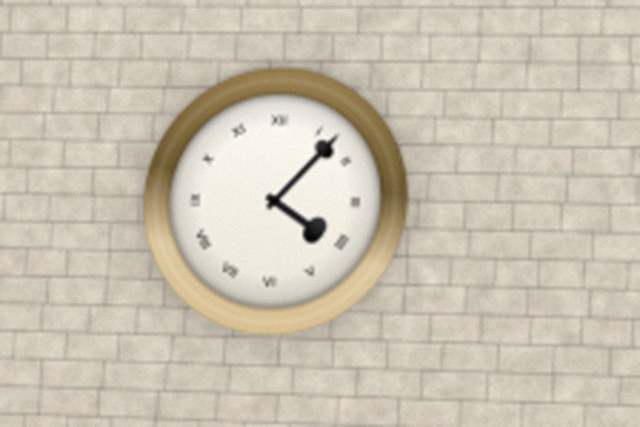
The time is 4:07
